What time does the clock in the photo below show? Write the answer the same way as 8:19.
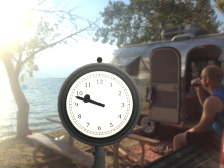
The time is 9:48
